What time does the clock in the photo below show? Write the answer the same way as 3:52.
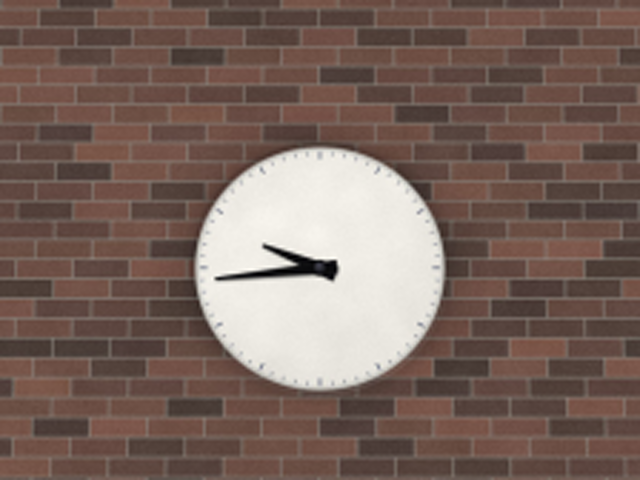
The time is 9:44
